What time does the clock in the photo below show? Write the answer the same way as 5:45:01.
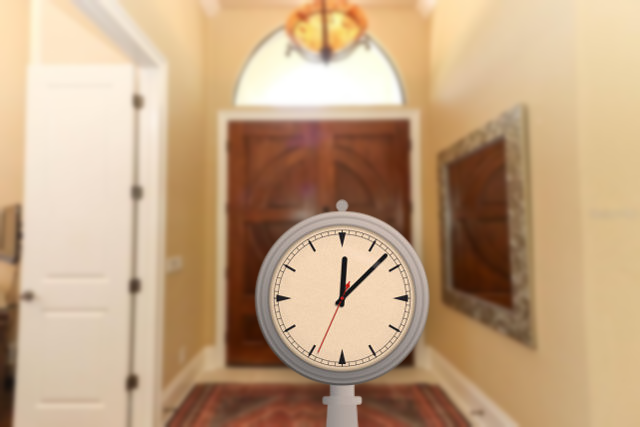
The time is 12:07:34
